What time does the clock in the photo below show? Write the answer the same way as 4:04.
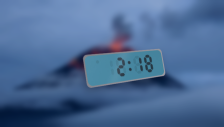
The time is 2:18
